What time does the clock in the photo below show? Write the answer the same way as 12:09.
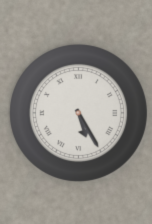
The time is 5:25
